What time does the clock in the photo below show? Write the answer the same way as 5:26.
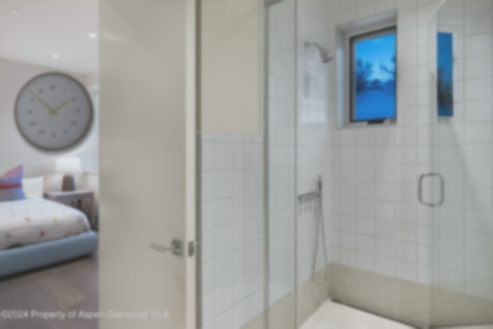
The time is 1:52
